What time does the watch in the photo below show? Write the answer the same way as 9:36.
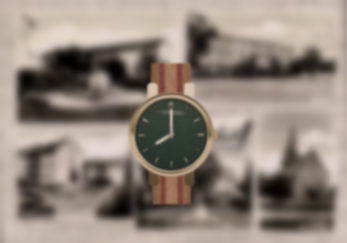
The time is 8:00
